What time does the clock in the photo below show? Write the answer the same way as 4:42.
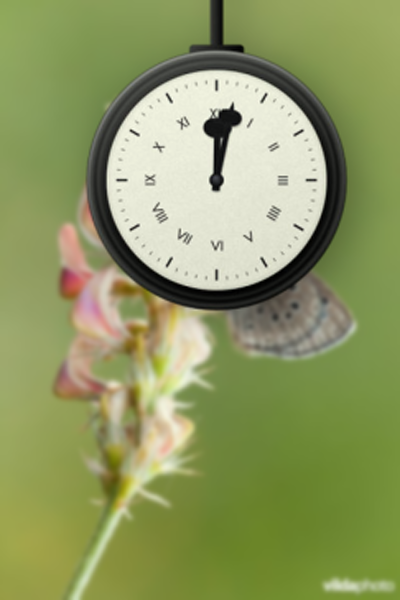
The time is 12:02
